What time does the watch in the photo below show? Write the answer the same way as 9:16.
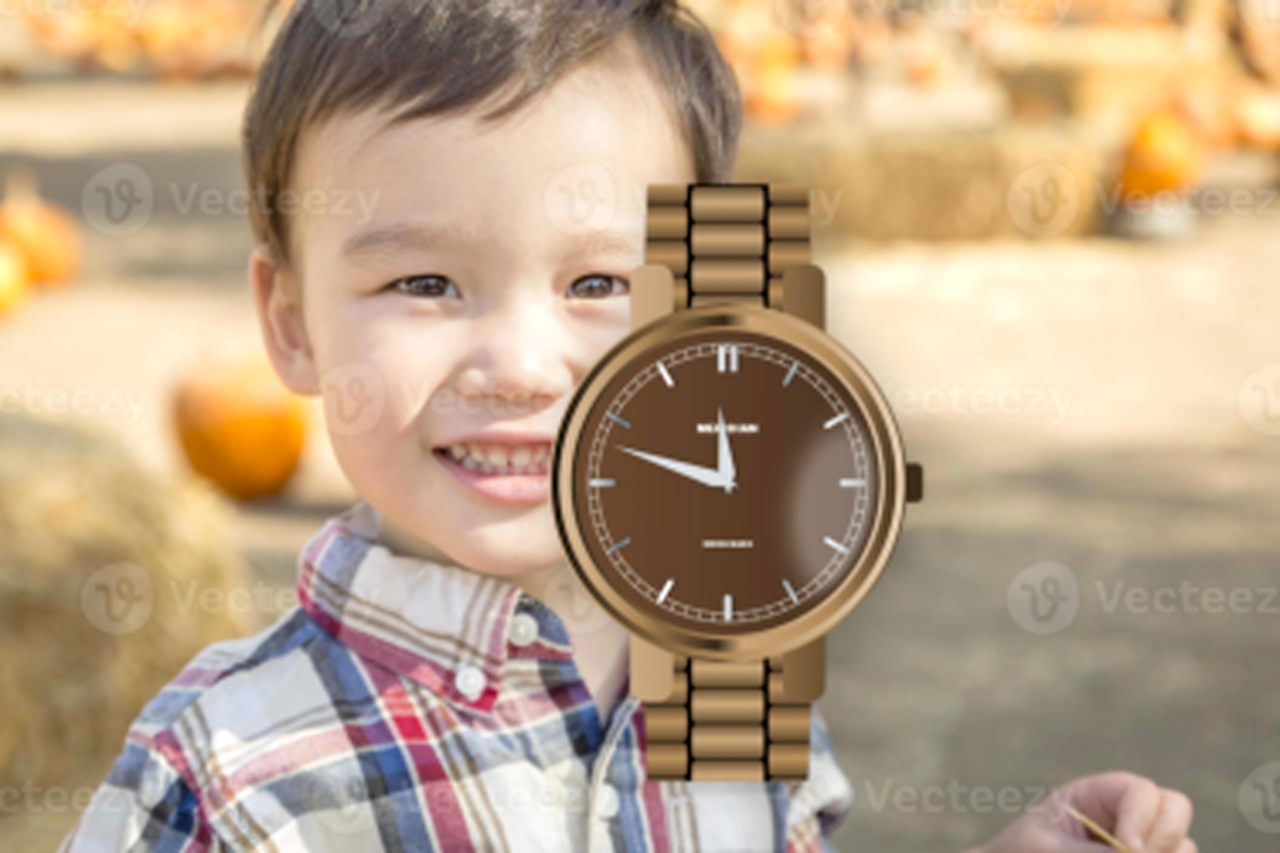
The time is 11:48
